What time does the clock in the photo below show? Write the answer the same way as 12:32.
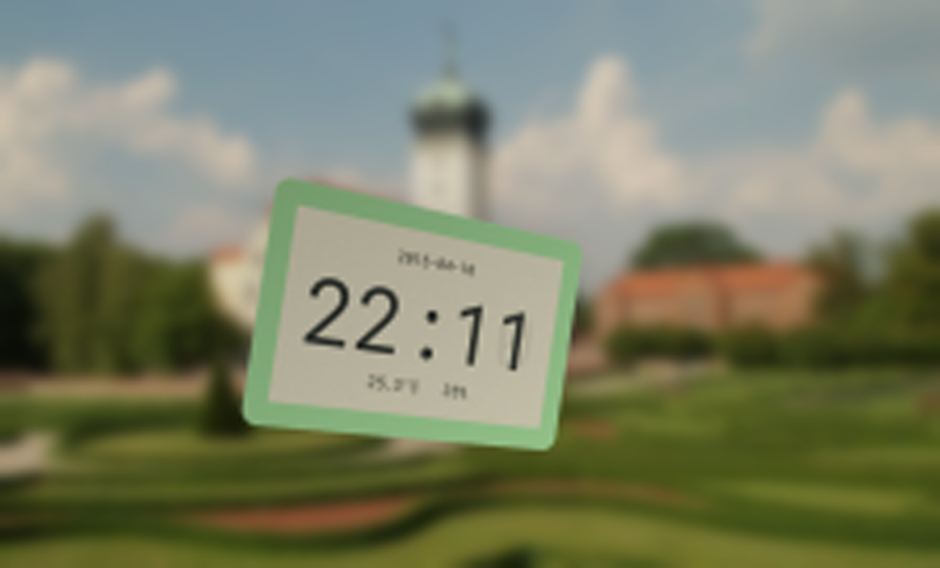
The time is 22:11
